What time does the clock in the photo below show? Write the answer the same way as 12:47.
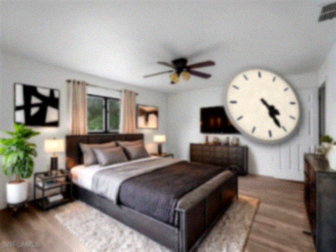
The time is 4:26
